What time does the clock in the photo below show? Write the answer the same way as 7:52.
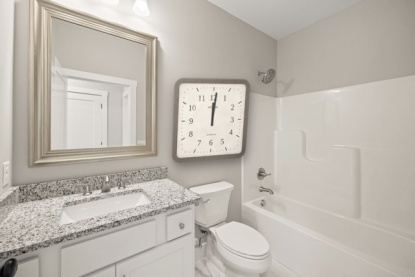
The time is 12:01
